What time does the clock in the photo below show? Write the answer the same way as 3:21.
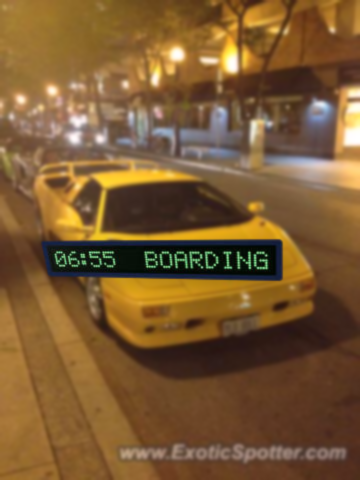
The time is 6:55
